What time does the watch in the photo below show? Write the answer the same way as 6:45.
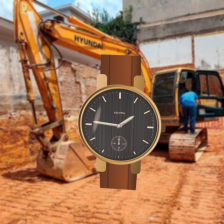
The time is 1:46
